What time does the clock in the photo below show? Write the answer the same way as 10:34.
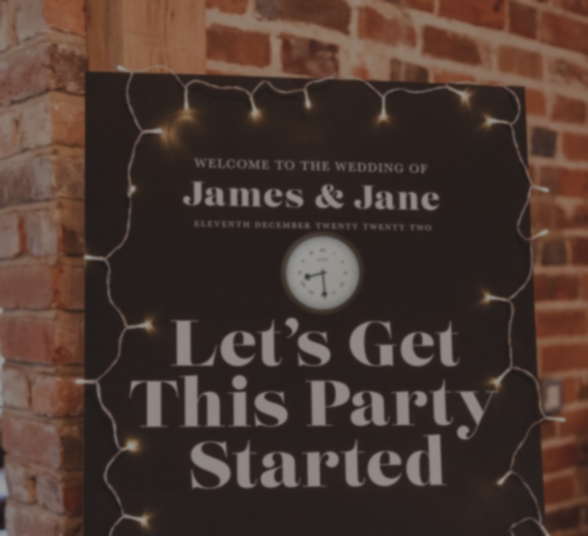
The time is 8:29
